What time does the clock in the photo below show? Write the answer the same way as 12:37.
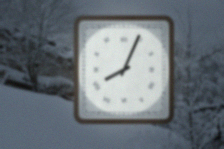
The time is 8:04
